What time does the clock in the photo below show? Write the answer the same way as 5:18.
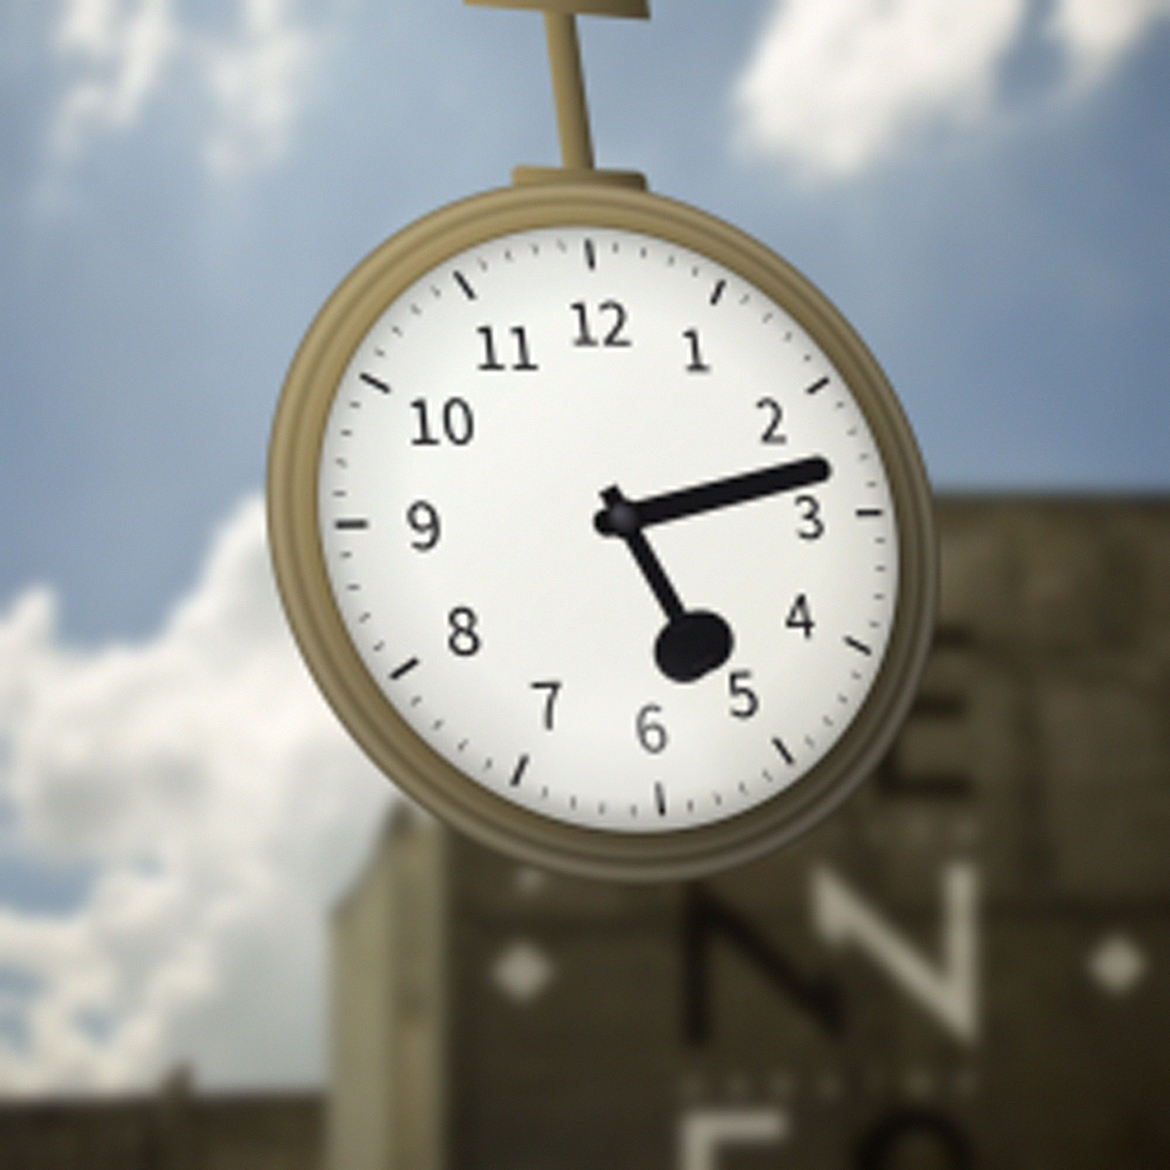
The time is 5:13
